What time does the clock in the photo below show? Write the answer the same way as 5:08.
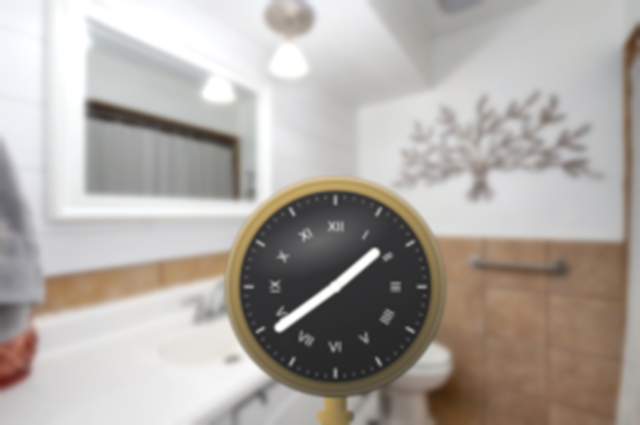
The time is 1:39
